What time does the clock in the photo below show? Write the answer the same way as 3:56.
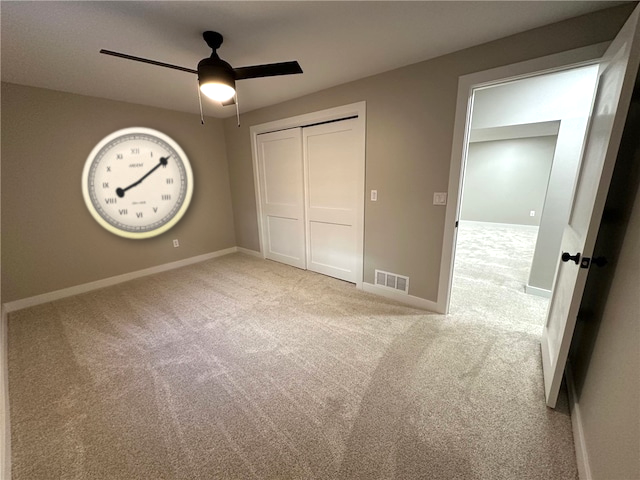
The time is 8:09
